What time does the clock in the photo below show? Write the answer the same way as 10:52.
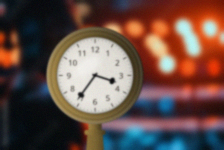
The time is 3:36
